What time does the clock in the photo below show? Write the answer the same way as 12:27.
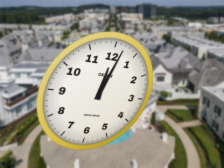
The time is 12:02
